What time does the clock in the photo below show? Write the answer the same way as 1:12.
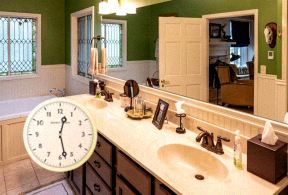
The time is 12:28
